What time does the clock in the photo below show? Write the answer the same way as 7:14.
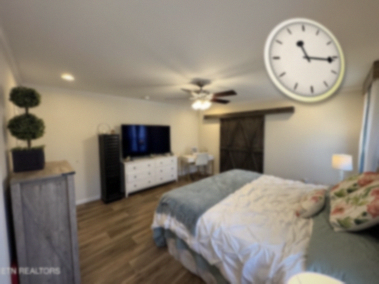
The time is 11:16
